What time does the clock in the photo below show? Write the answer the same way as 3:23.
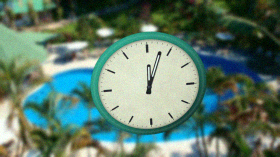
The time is 12:03
